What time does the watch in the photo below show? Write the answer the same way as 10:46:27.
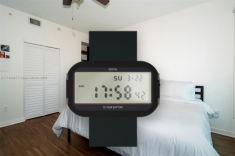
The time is 17:58:42
